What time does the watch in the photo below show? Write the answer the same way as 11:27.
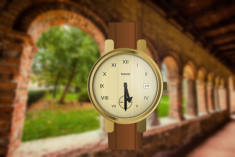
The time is 5:30
